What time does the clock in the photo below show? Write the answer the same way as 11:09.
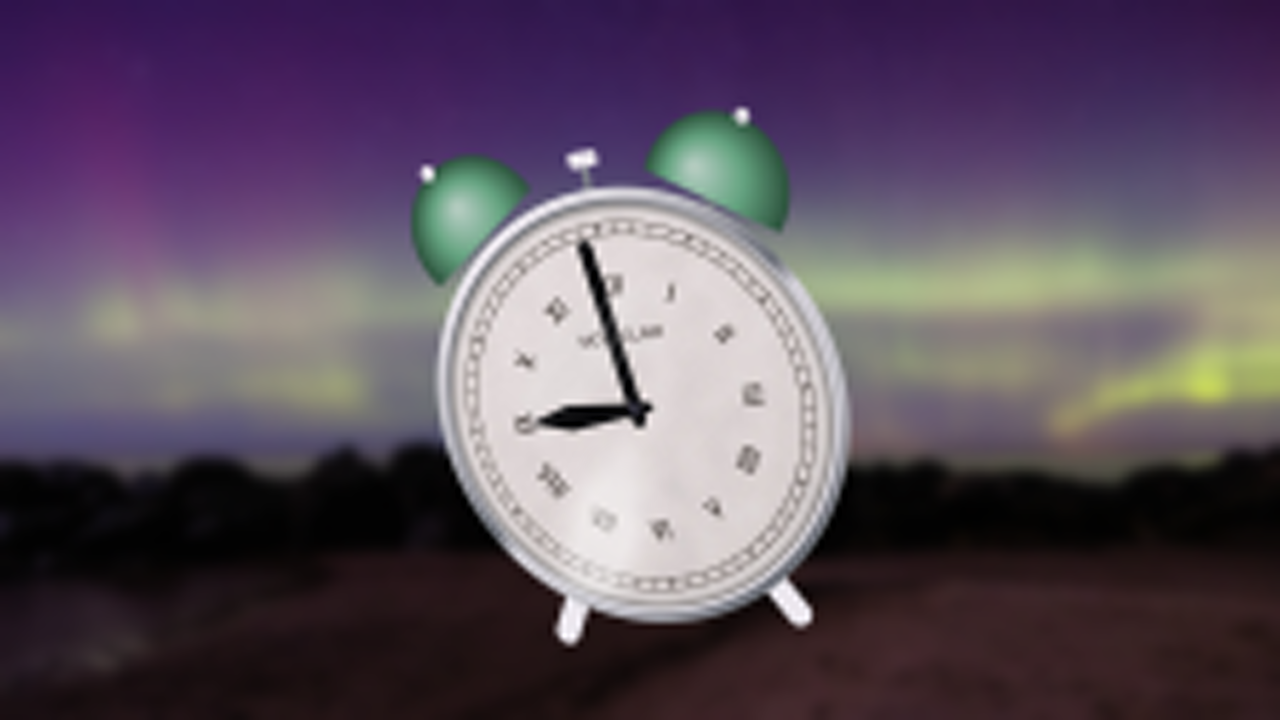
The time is 8:59
